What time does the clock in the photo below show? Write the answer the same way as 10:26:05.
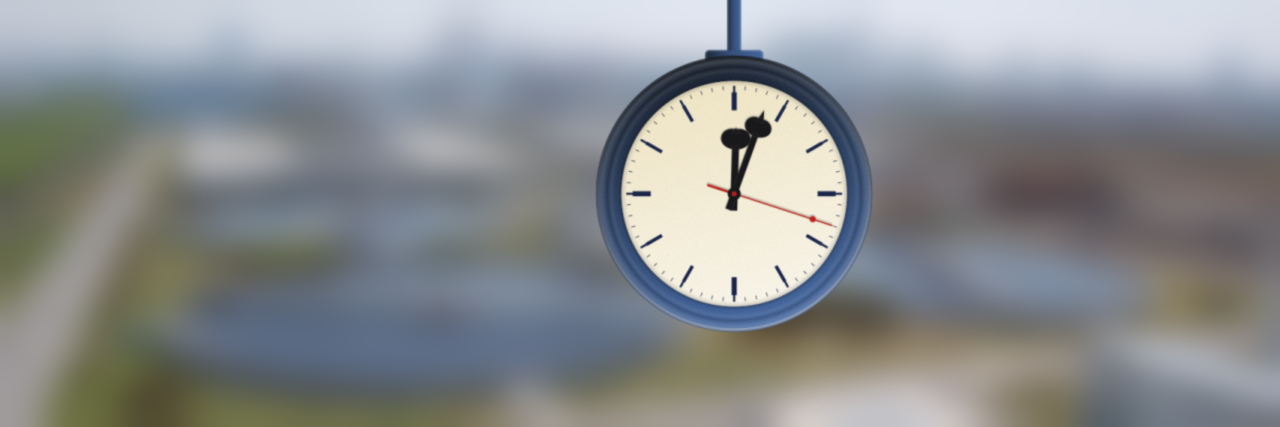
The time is 12:03:18
